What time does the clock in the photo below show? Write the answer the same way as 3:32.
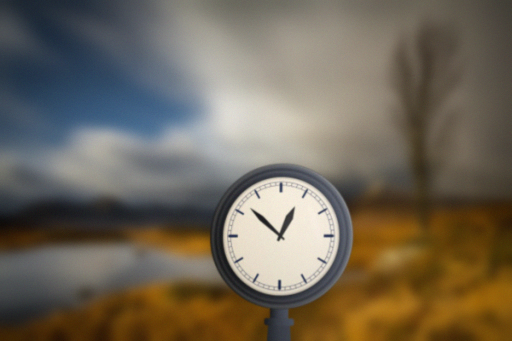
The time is 12:52
